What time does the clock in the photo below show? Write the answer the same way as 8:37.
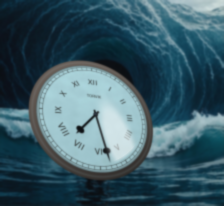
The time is 7:28
